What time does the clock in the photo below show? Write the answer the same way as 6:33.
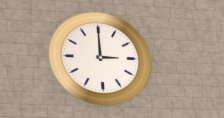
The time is 3:00
